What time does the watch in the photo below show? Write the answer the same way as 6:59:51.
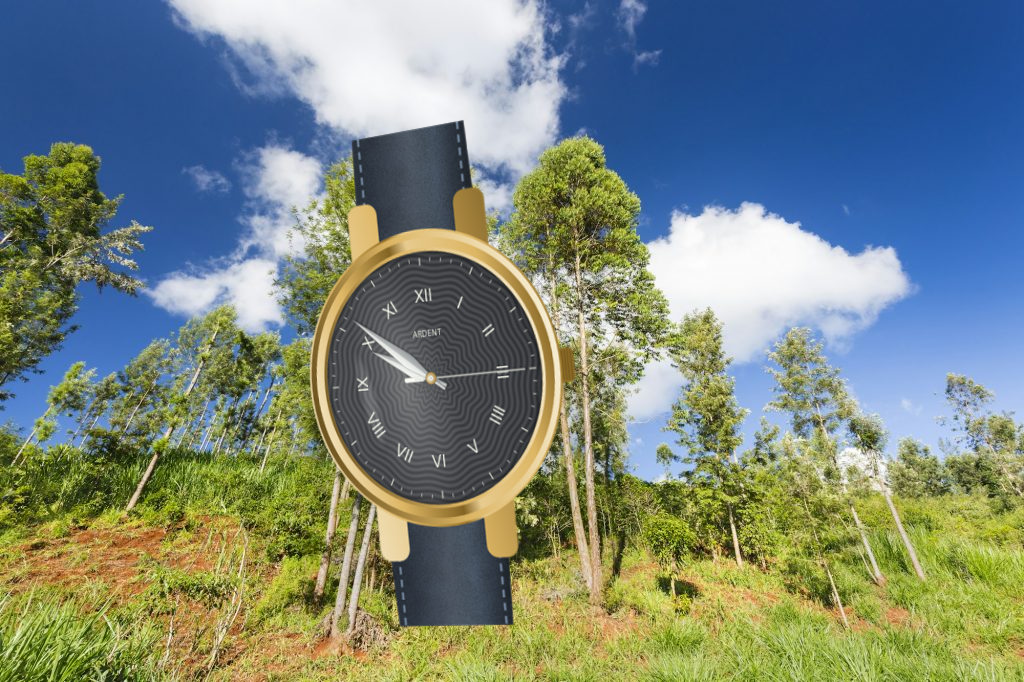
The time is 9:51:15
